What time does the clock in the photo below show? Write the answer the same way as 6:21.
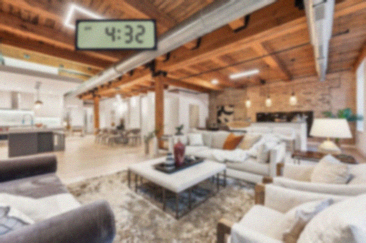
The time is 4:32
